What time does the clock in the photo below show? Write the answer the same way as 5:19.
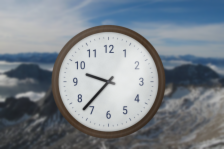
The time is 9:37
